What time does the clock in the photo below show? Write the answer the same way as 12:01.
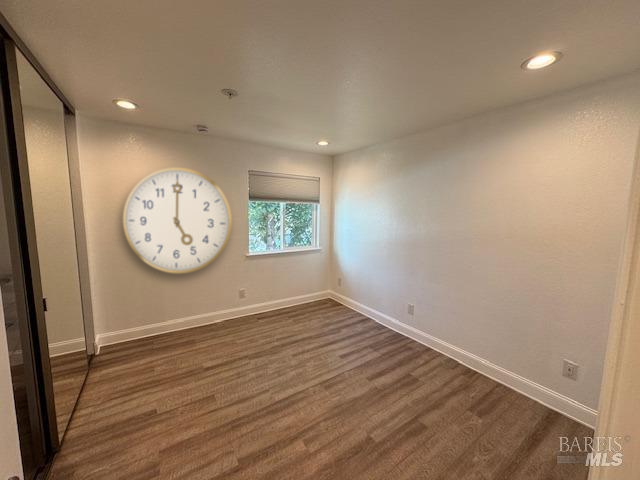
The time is 5:00
